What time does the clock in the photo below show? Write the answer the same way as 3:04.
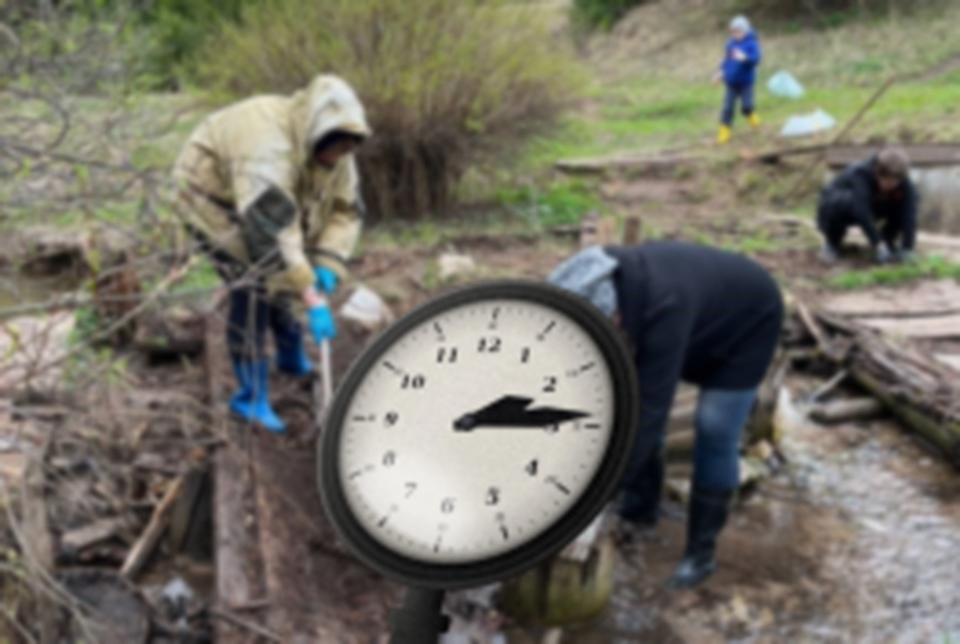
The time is 2:14
